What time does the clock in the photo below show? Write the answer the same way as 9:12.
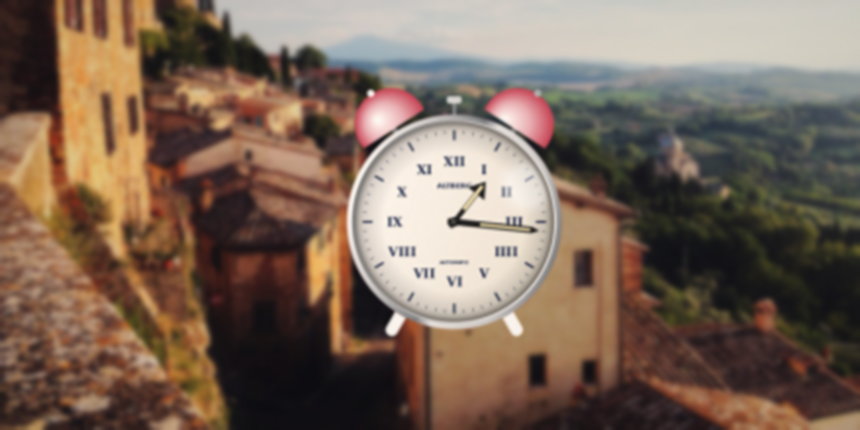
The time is 1:16
